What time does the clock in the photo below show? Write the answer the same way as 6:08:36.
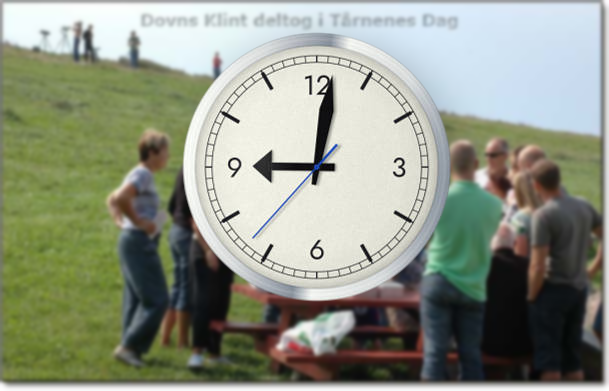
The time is 9:01:37
